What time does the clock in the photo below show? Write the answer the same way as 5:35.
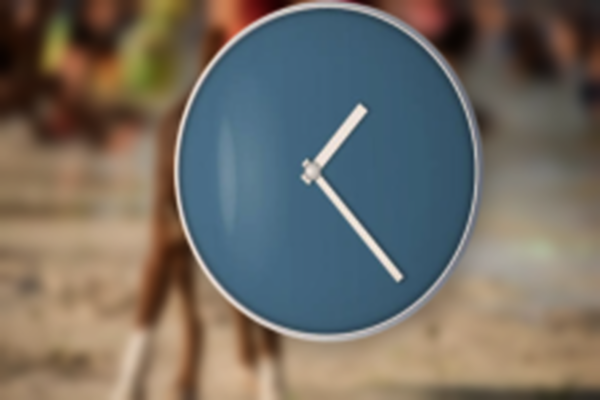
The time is 1:23
